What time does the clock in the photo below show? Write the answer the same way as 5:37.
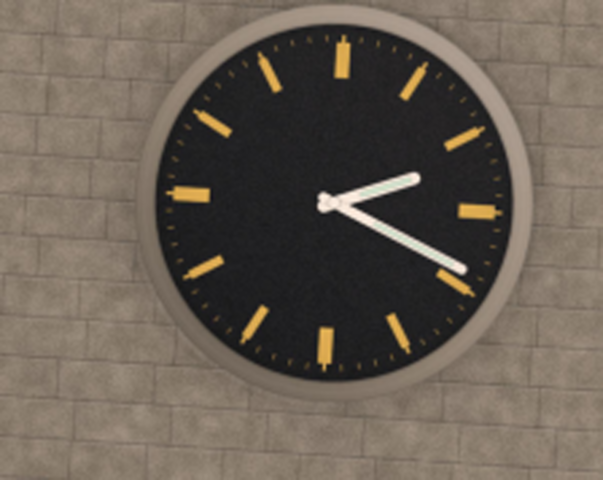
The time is 2:19
